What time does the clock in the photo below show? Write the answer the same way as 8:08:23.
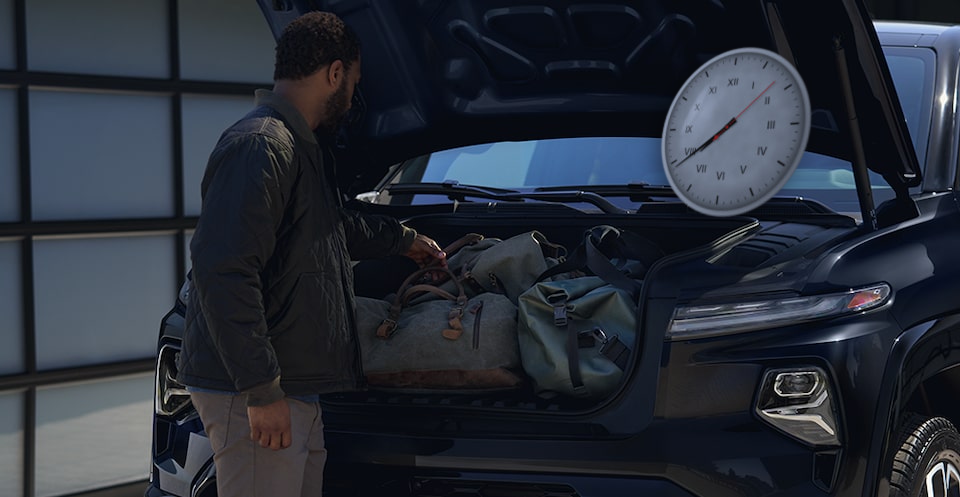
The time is 7:39:08
